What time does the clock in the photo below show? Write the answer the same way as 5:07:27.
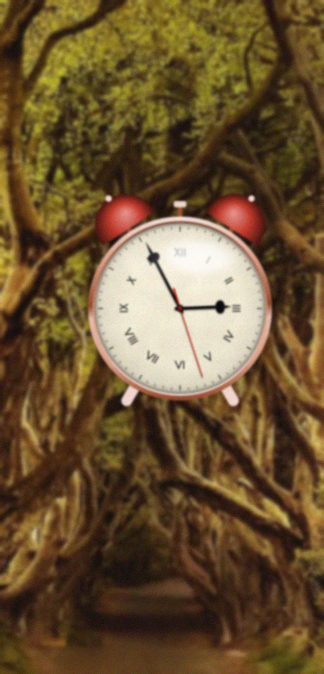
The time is 2:55:27
